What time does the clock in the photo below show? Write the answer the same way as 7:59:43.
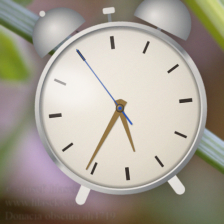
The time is 5:35:55
